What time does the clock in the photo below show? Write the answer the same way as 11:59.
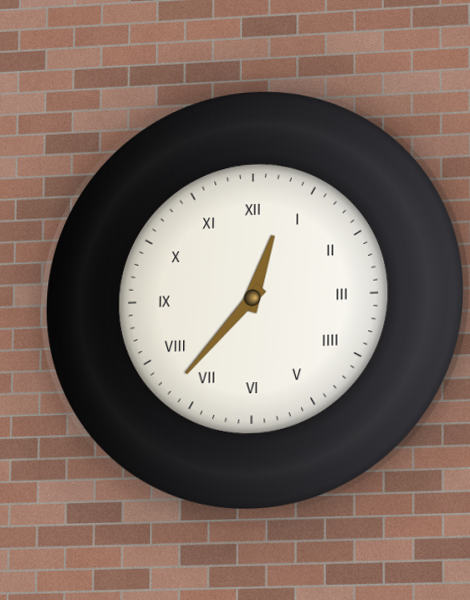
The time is 12:37
